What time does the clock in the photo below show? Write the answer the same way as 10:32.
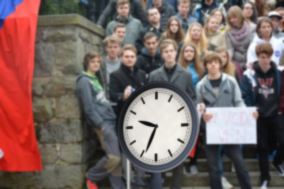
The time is 9:34
